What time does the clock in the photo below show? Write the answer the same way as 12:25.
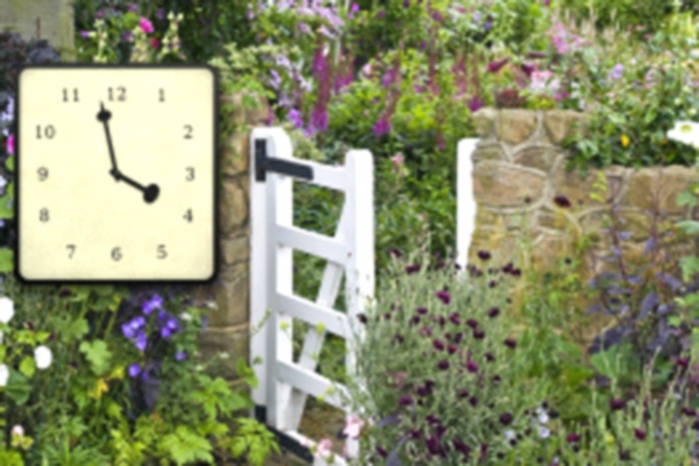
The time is 3:58
